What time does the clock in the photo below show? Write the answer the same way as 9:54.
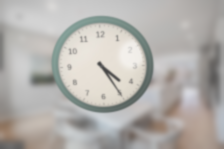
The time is 4:25
